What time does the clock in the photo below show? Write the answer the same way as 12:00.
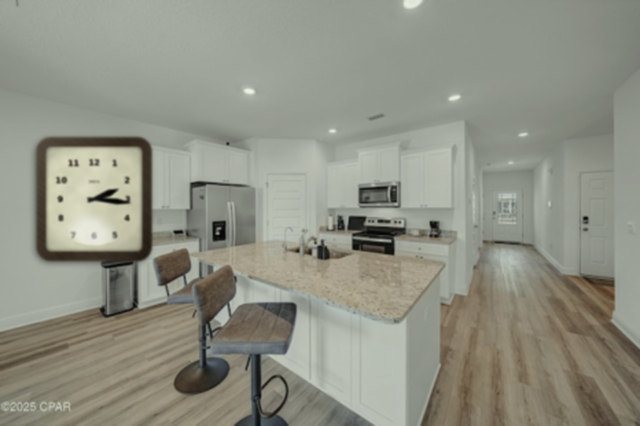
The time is 2:16
